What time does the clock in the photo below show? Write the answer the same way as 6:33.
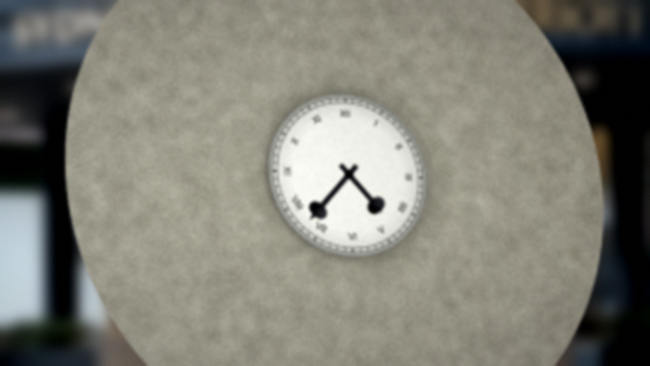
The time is 4:37
